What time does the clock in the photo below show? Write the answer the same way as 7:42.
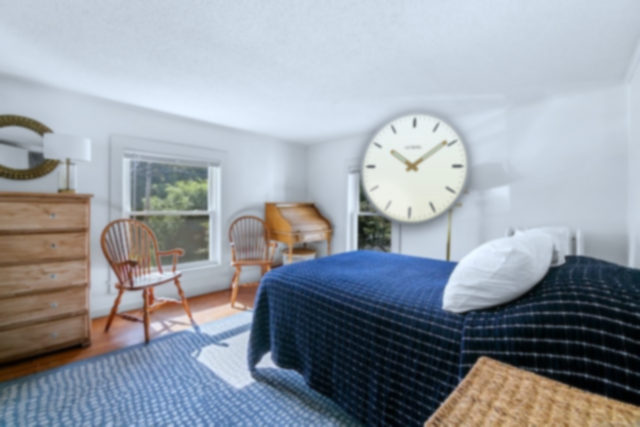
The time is 10:09
